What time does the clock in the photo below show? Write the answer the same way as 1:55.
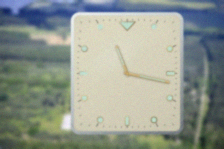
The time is 11:17
